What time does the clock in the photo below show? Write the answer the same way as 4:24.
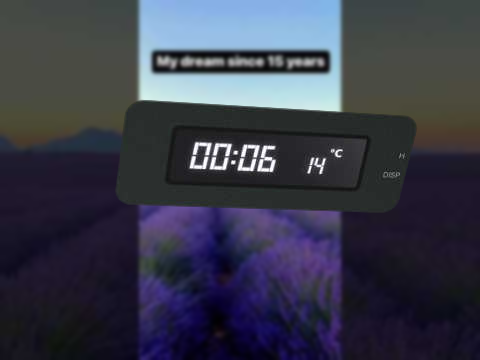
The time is 0:06
